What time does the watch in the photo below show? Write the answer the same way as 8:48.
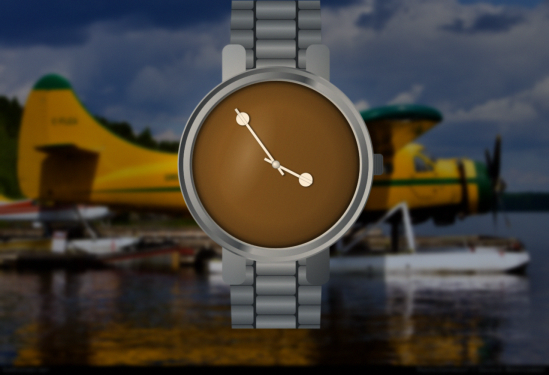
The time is 3:54
